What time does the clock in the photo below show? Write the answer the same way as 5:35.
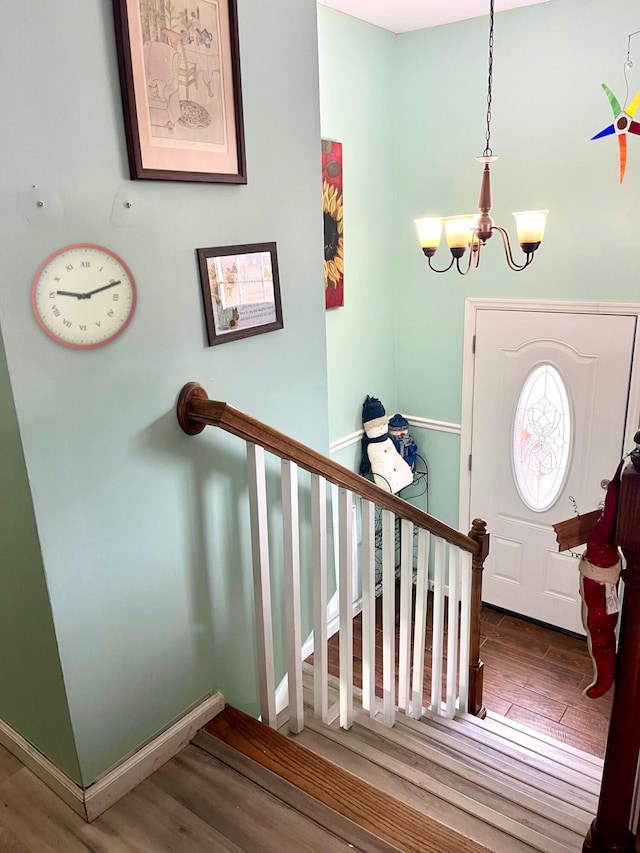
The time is 9:11
